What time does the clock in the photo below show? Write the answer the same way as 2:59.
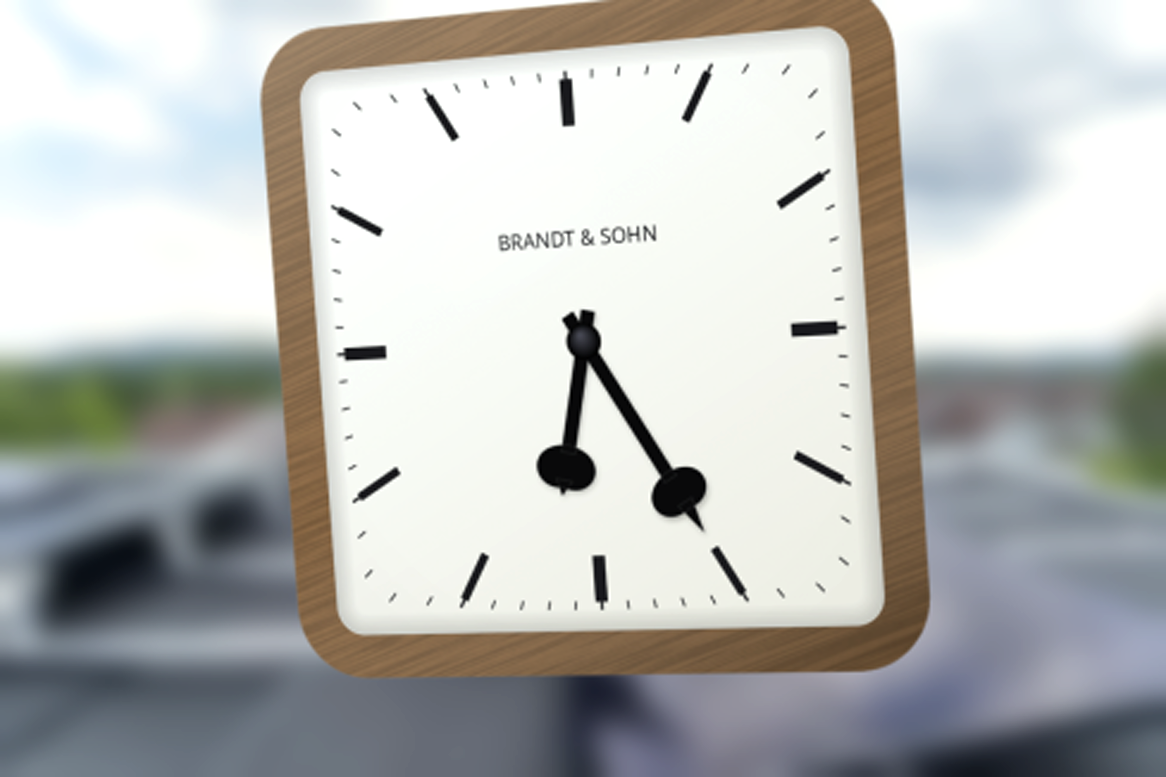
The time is 6:25
